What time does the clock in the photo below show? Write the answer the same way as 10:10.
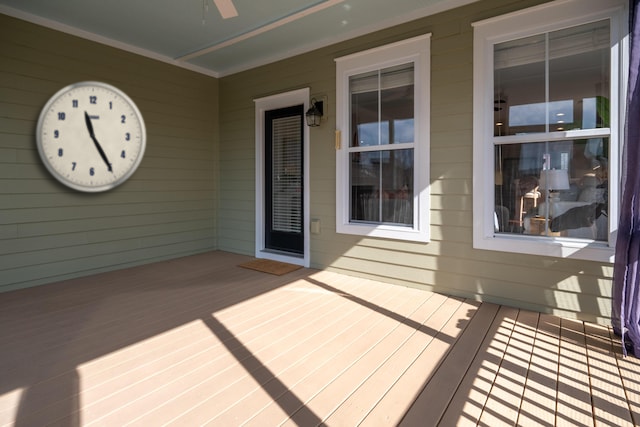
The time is 11:25
